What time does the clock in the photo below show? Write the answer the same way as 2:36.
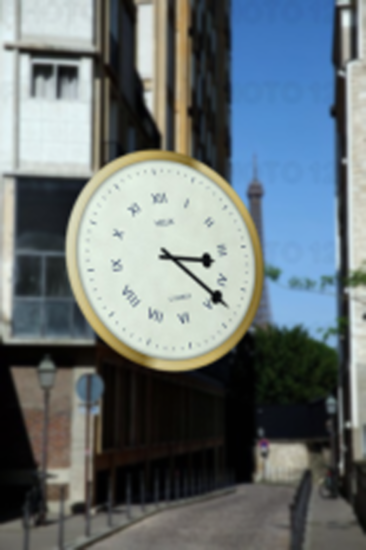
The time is 3:23
